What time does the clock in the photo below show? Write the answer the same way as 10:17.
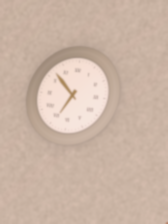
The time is 6:52
